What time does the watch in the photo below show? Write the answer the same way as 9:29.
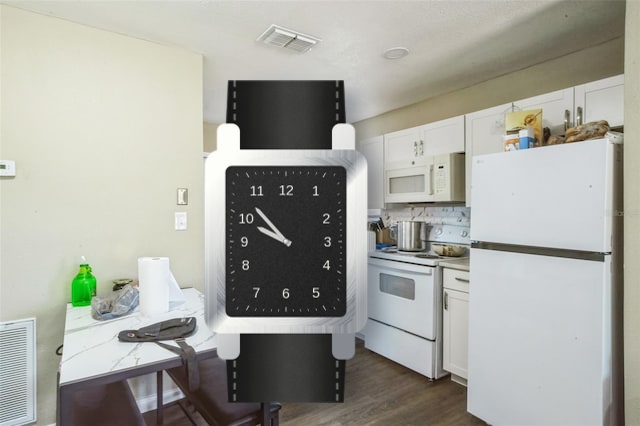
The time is 9:53
